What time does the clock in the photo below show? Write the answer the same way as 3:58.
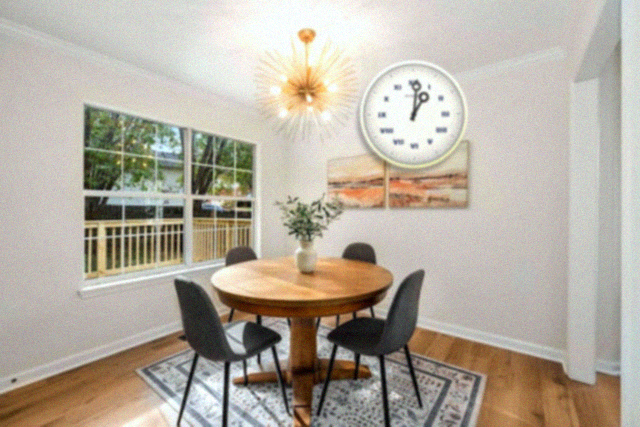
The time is 1:01
